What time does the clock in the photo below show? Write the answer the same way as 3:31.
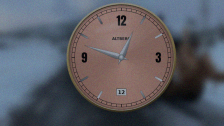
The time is 12:48
